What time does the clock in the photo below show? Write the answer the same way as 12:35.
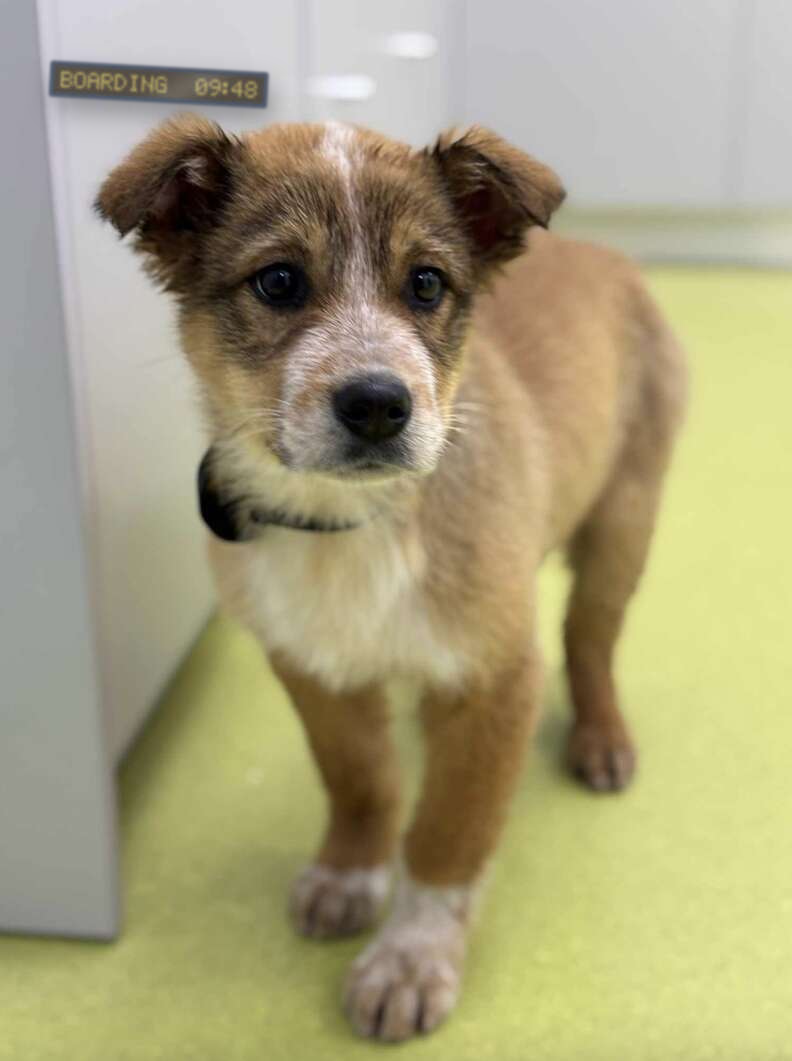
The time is 9:48
